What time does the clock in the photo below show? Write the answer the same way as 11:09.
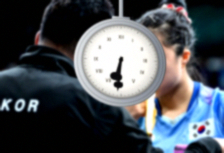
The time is 6:31
